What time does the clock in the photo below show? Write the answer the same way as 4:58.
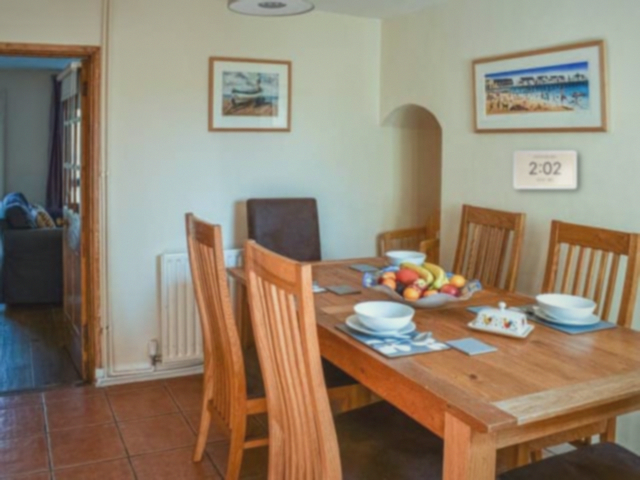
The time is 2:02
